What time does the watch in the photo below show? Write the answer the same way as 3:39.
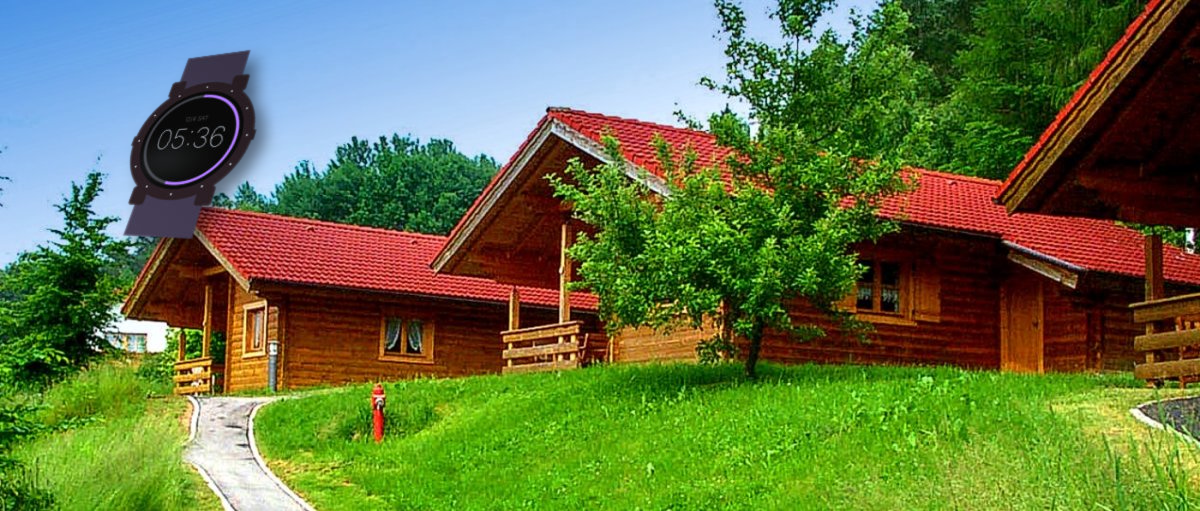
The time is 5:36
